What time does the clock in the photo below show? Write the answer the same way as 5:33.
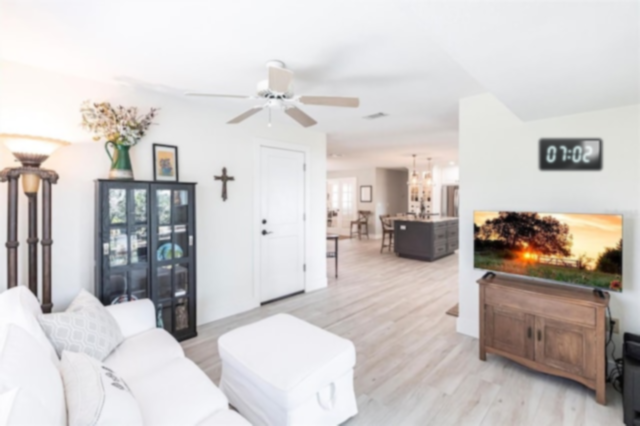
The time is 7:02
